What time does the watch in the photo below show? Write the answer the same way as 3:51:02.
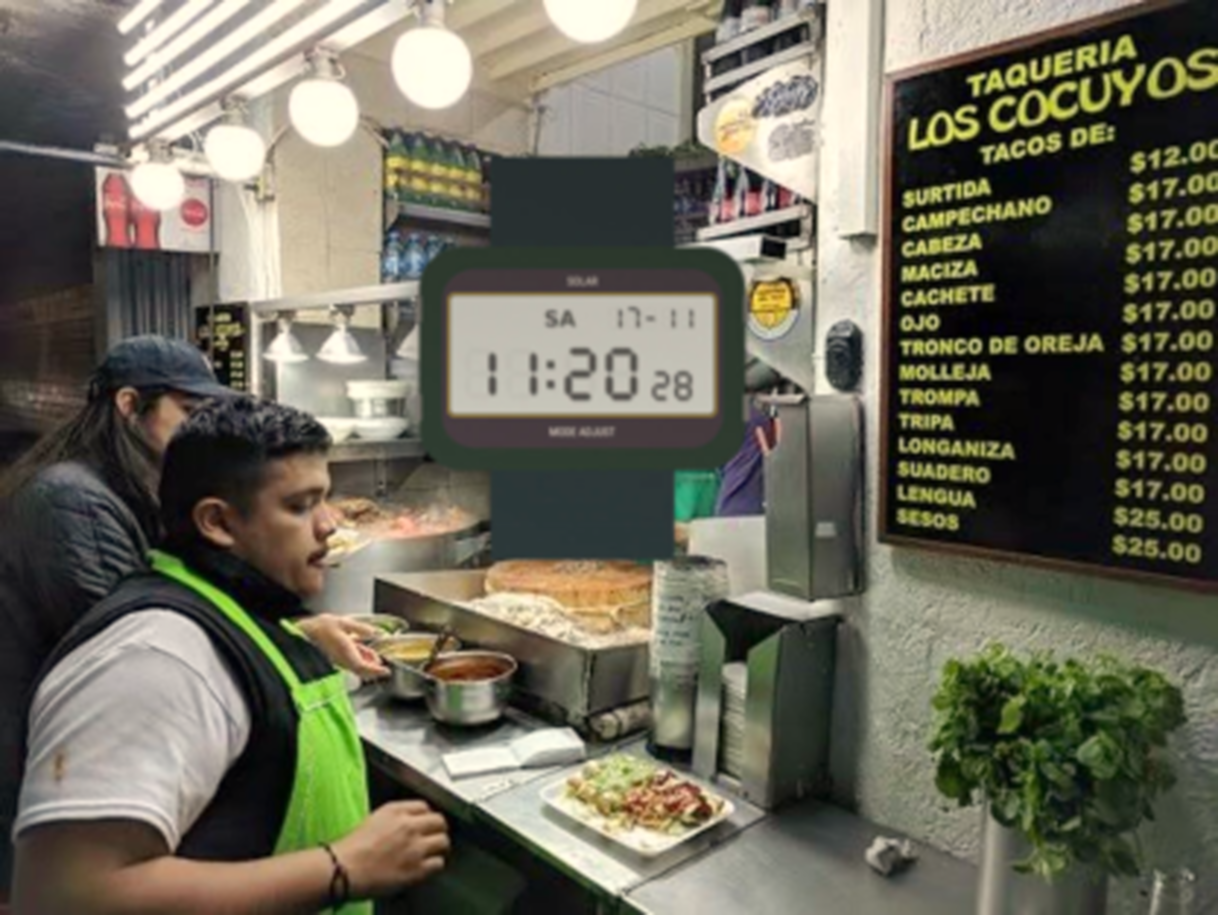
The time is 11:20:28
